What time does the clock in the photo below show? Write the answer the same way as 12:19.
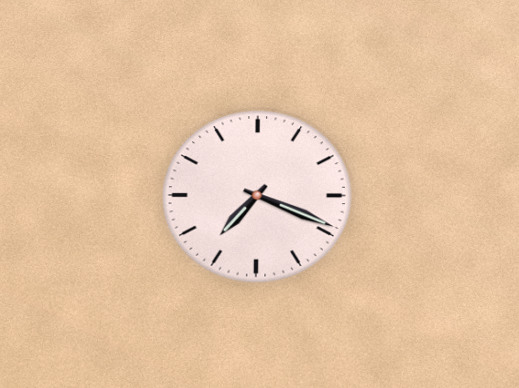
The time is 7:19
